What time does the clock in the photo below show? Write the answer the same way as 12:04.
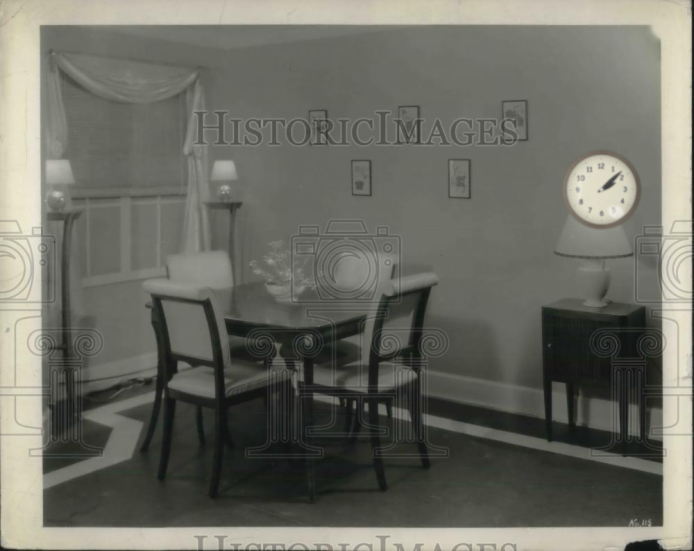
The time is 2:08
